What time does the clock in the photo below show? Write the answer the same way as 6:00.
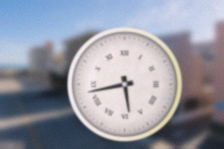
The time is 5:43
